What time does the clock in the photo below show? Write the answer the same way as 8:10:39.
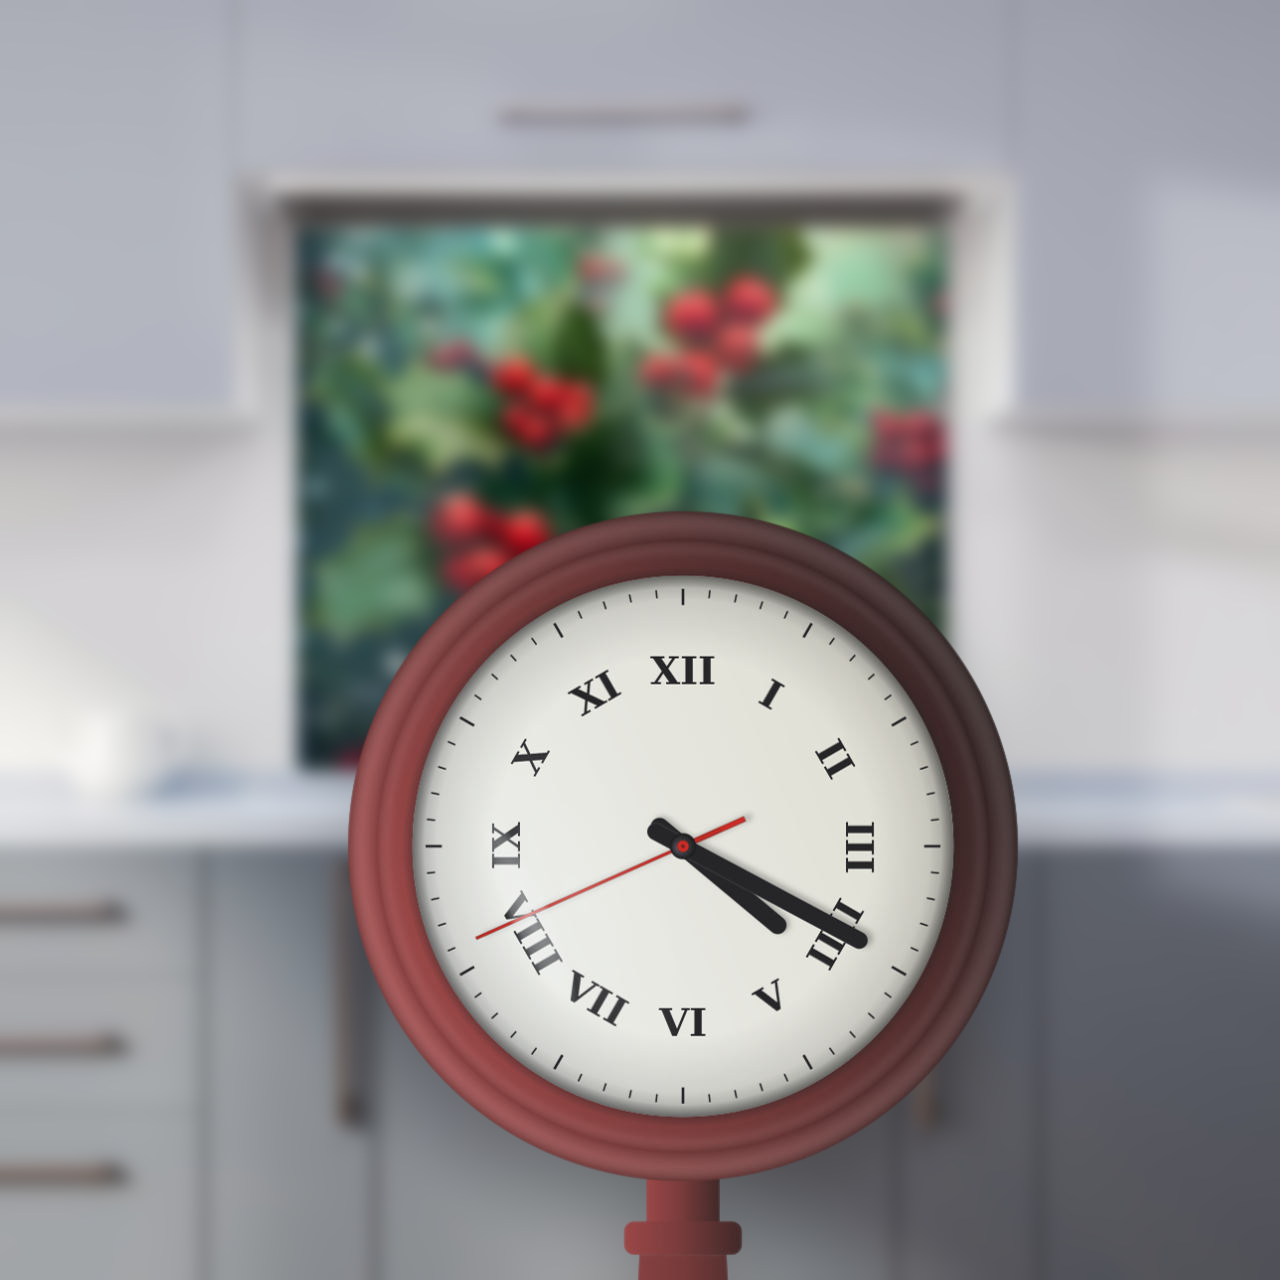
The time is 4:19:41
